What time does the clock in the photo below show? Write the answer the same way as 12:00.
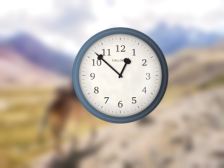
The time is 12:52
